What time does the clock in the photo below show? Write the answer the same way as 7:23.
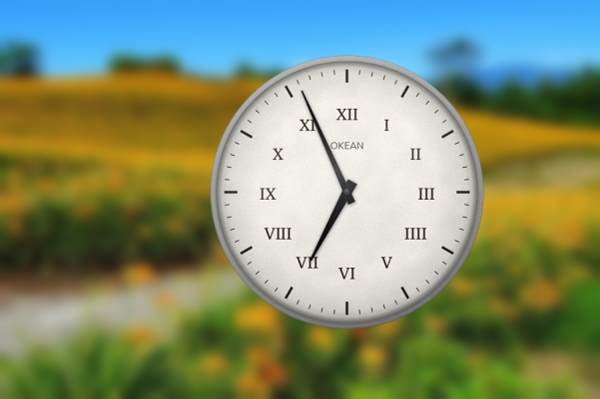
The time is 6:56
